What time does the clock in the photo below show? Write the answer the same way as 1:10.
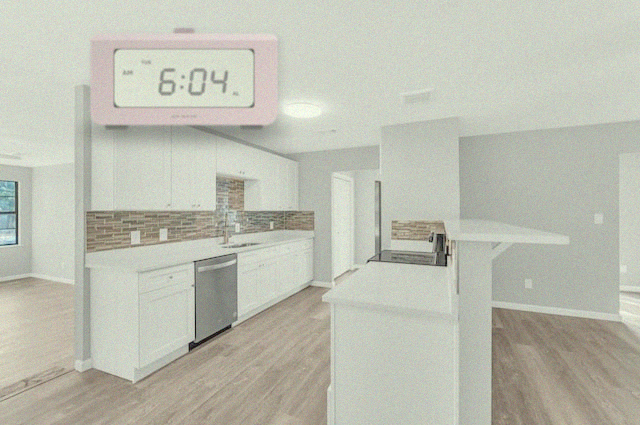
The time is 6:04
